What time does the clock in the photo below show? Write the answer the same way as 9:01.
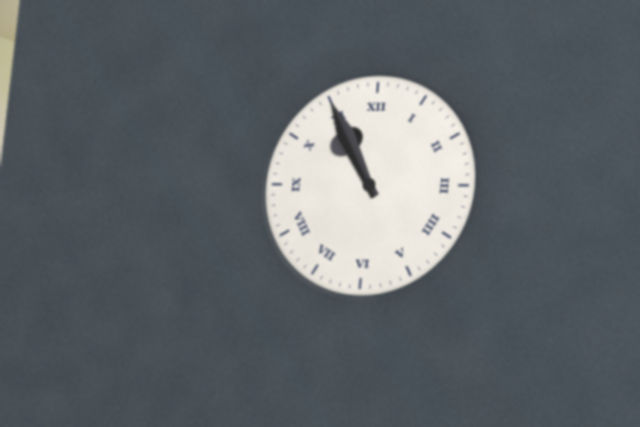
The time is 10:55
